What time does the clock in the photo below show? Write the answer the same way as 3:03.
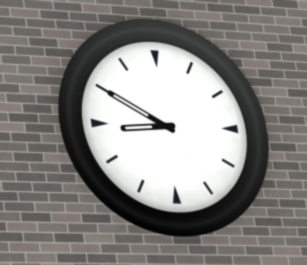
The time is 8:50
